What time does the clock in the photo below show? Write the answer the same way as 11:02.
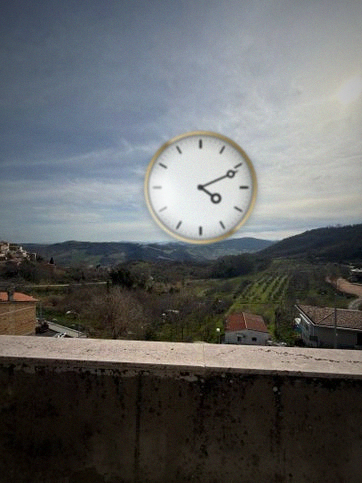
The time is 4:11
